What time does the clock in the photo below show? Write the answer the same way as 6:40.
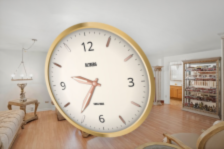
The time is 9:36
